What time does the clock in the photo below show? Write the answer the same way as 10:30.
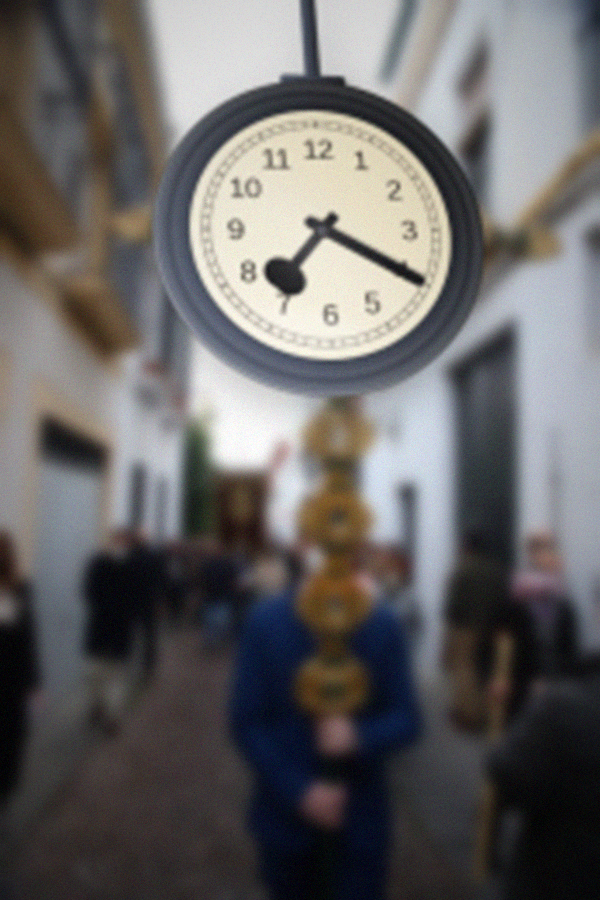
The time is 7:20
